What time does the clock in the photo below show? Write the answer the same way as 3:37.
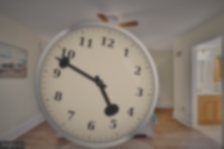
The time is 4:48
